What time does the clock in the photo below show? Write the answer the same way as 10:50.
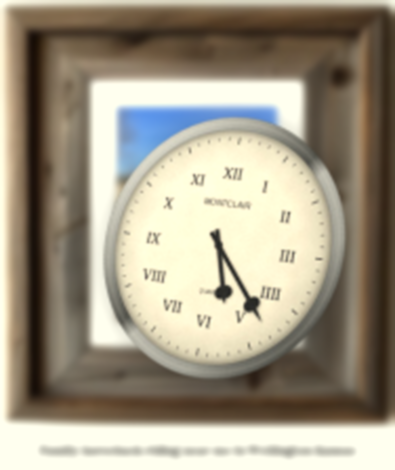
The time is 5:23
